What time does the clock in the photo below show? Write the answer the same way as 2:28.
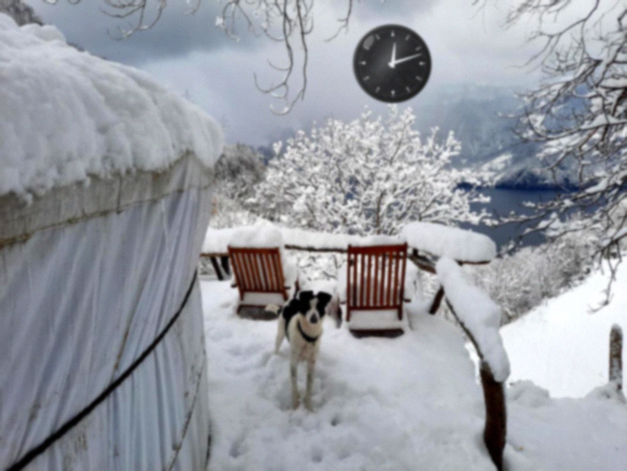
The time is 12:12
